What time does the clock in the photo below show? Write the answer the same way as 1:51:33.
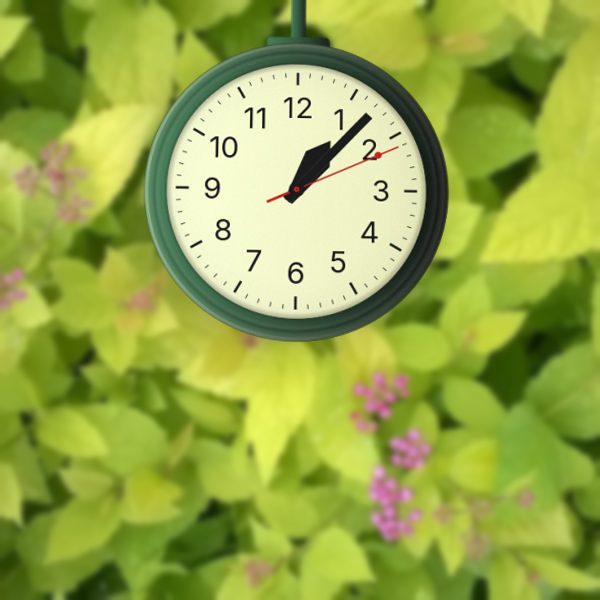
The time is 1:07:11
